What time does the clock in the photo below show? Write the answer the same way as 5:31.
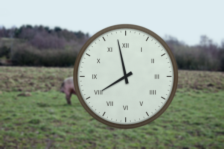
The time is 7:58
